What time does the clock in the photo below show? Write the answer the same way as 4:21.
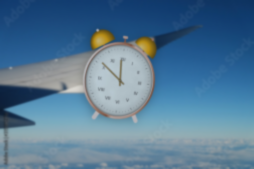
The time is 11:51
